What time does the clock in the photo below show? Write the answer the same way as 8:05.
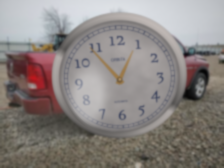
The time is 12:54
